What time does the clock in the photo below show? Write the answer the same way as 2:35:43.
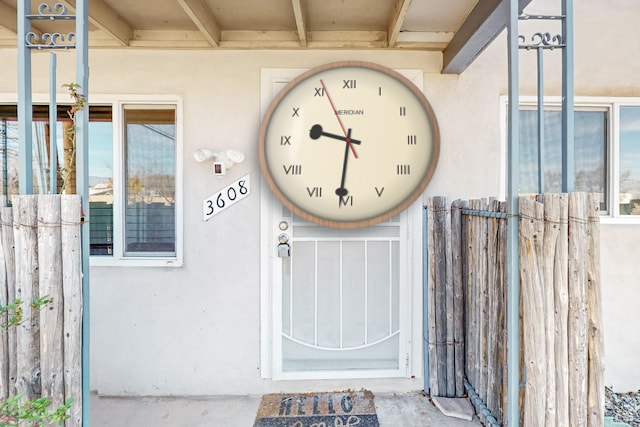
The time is 9:30:56
